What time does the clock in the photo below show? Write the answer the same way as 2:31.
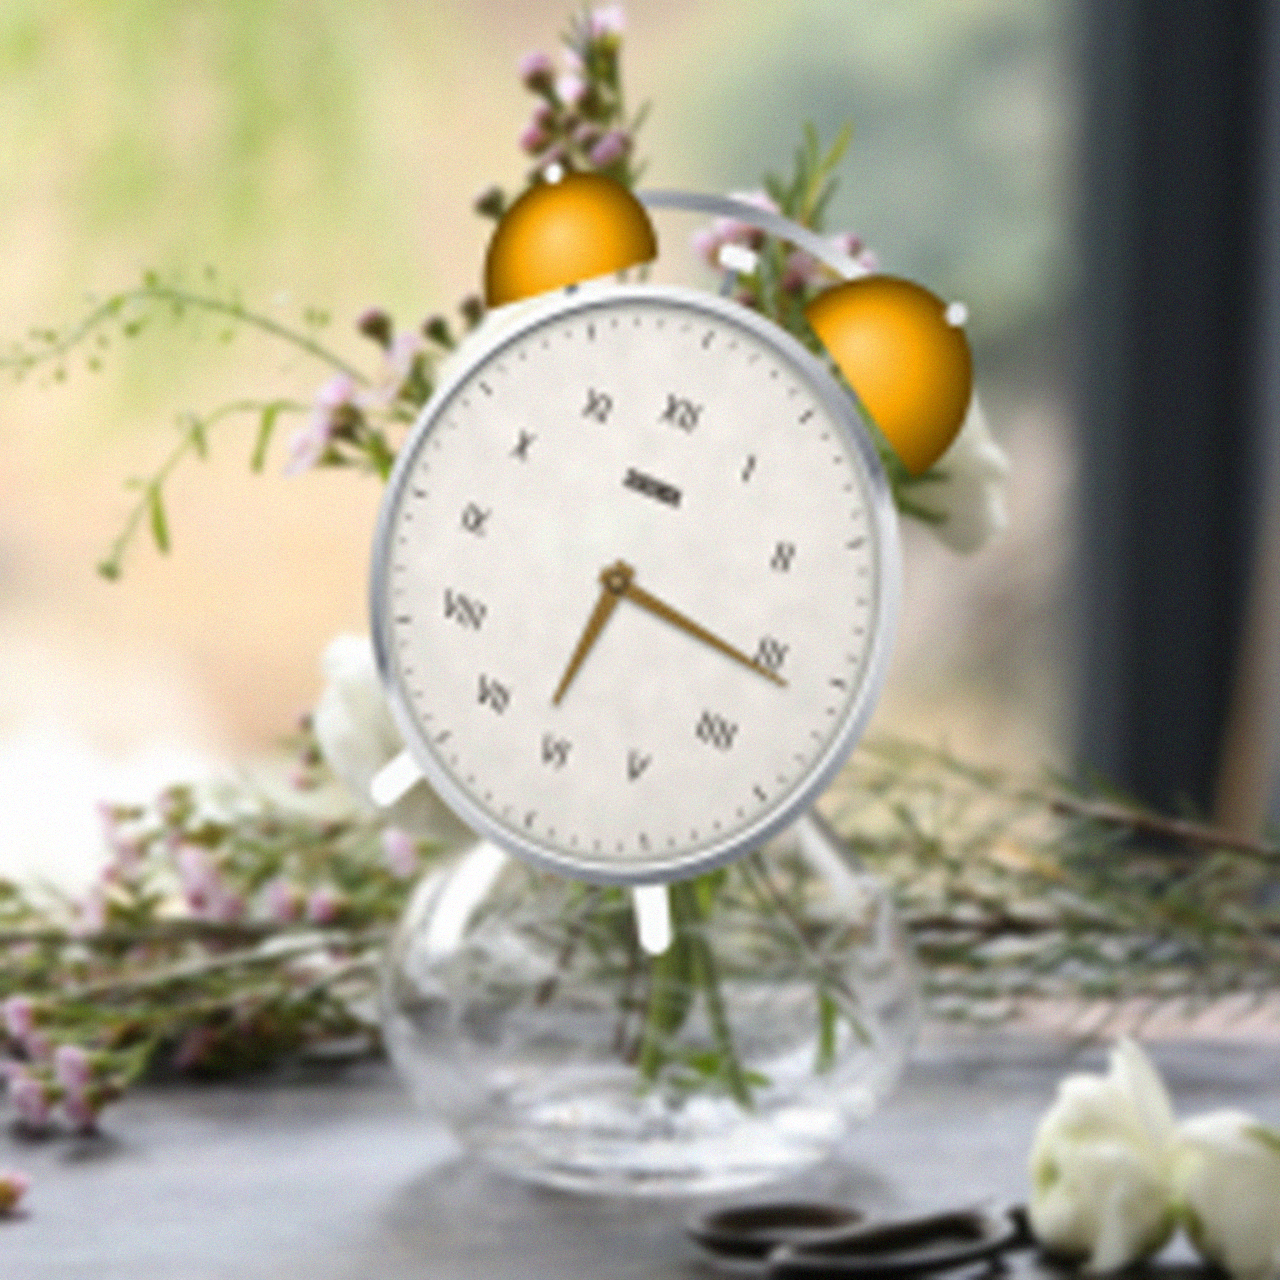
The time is 6:16
